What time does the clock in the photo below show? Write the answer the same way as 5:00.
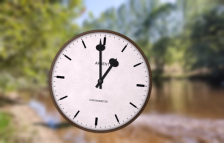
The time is 12:59
